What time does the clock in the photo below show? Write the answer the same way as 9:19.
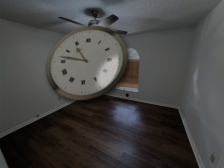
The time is 10:47
